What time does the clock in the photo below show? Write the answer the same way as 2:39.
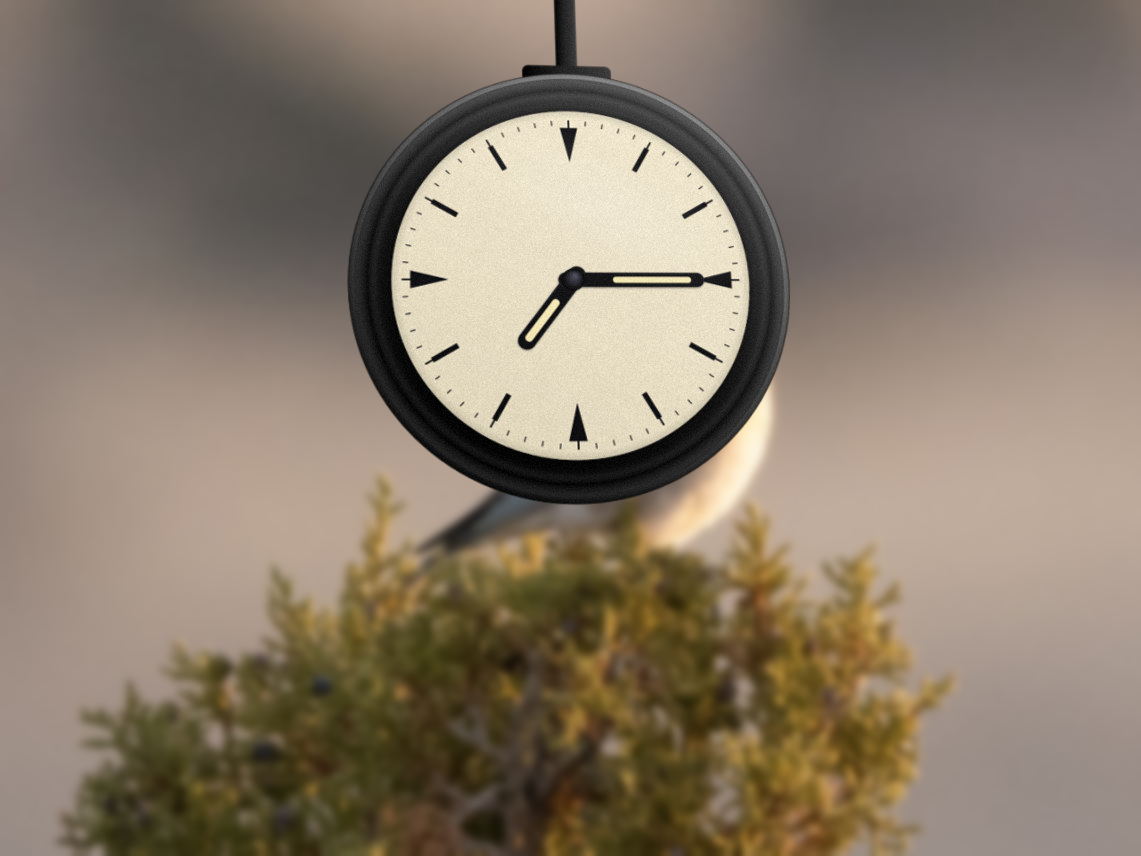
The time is 7:15
